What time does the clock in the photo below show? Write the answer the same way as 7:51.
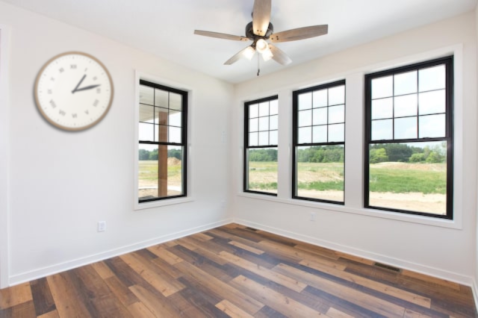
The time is 1:13
